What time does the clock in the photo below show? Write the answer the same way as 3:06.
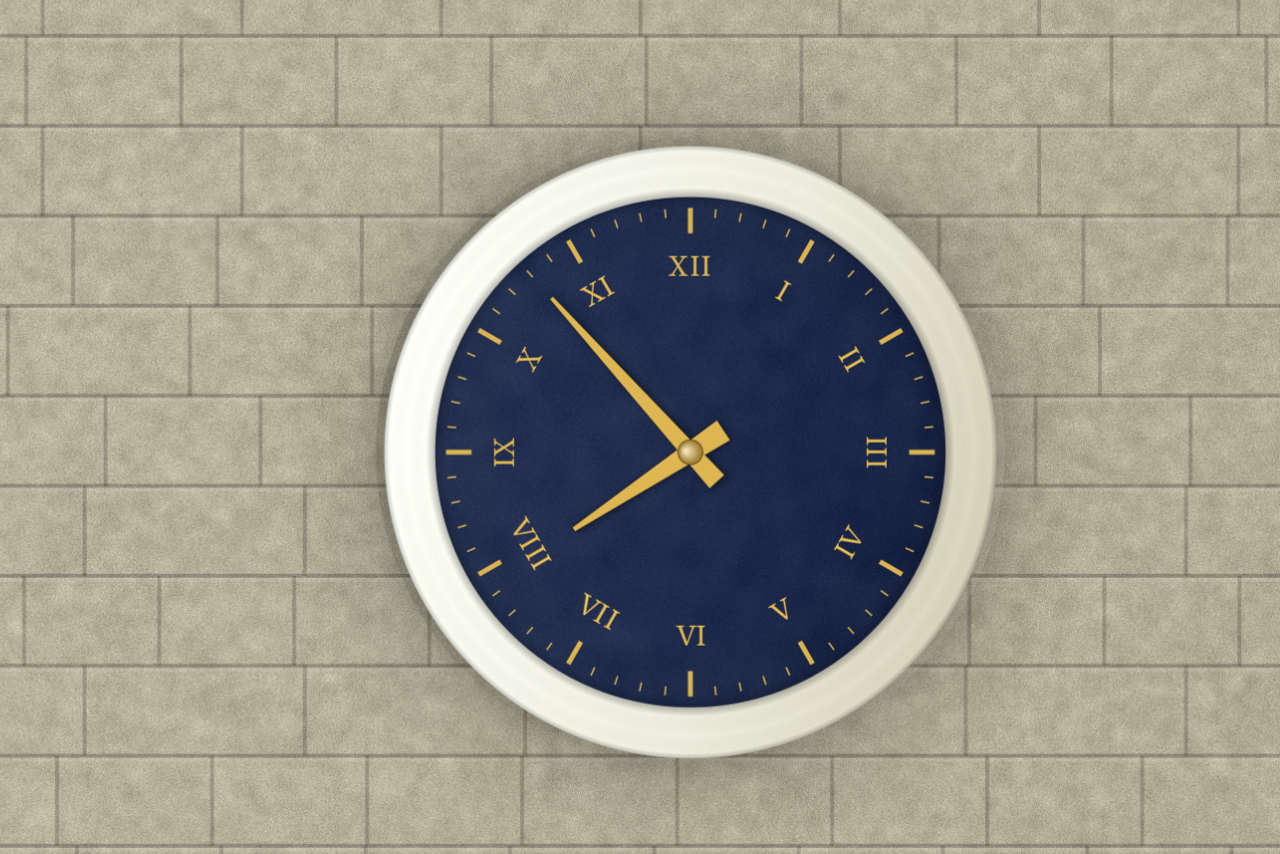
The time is 7:53
